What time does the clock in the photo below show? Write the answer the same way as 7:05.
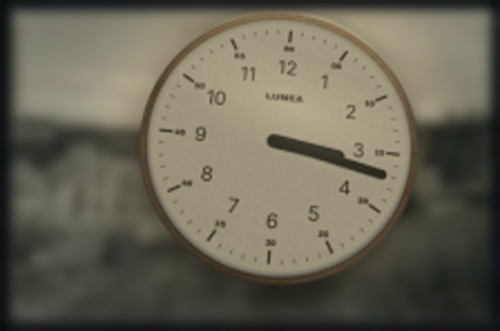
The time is 3:17
